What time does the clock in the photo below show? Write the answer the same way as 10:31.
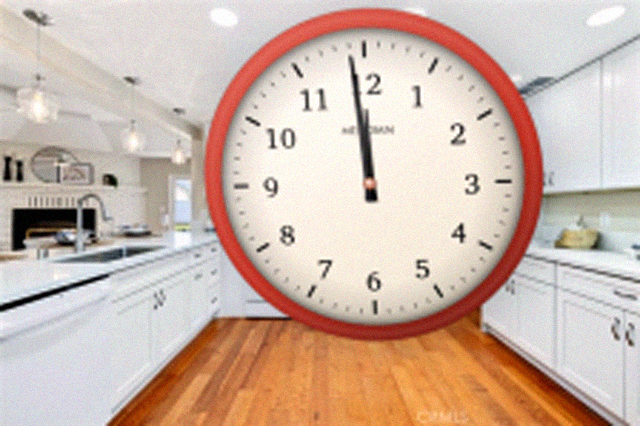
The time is 11:59
